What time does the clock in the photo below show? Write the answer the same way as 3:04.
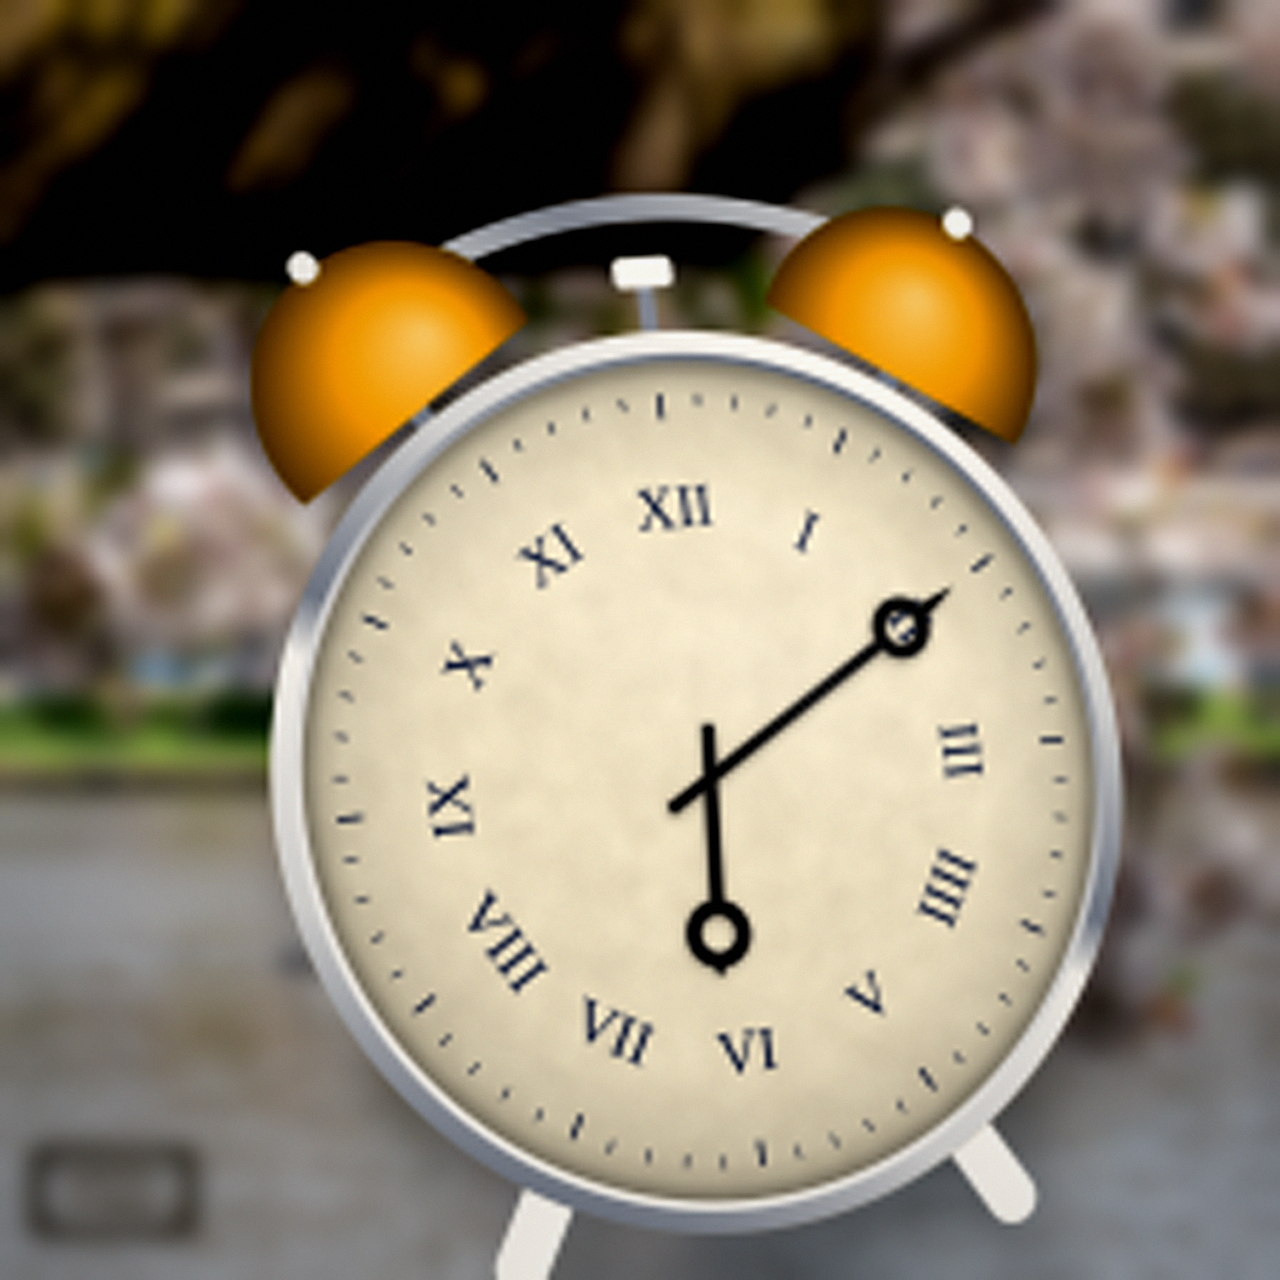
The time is 6:10
